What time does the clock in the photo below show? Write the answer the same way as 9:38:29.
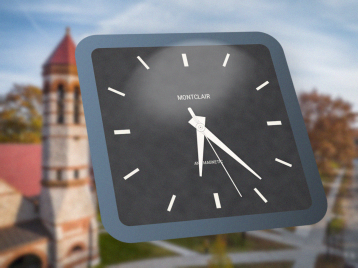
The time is 6:23:27
